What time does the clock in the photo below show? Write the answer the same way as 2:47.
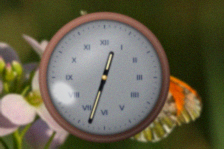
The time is 12:33
